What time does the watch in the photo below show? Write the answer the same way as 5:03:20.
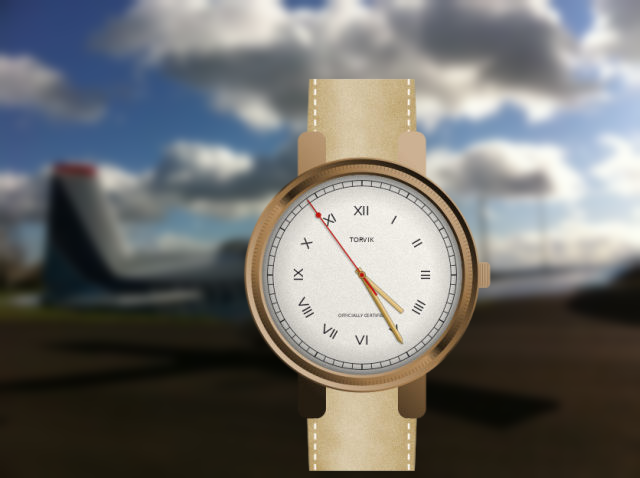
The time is 4:24:54
